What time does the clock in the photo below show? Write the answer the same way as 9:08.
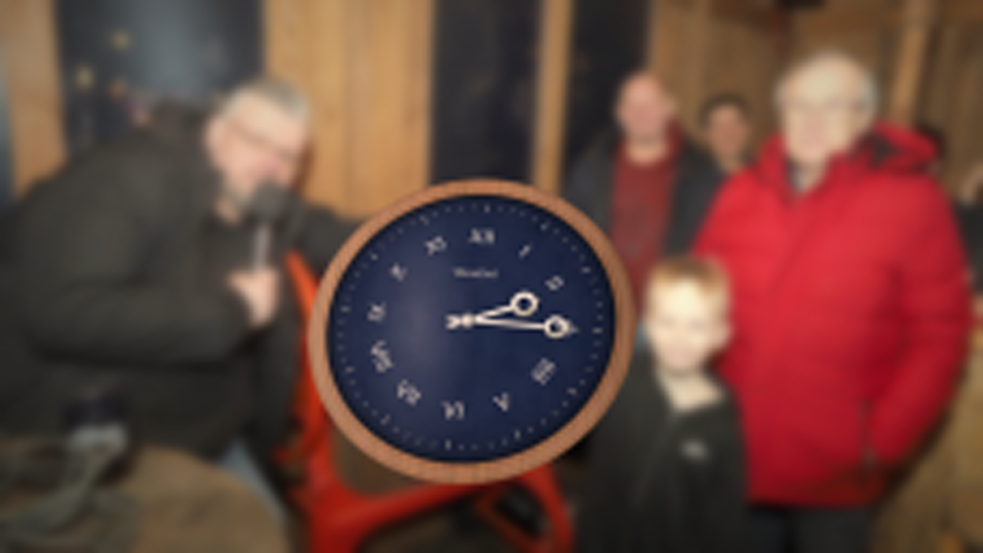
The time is 2:15
